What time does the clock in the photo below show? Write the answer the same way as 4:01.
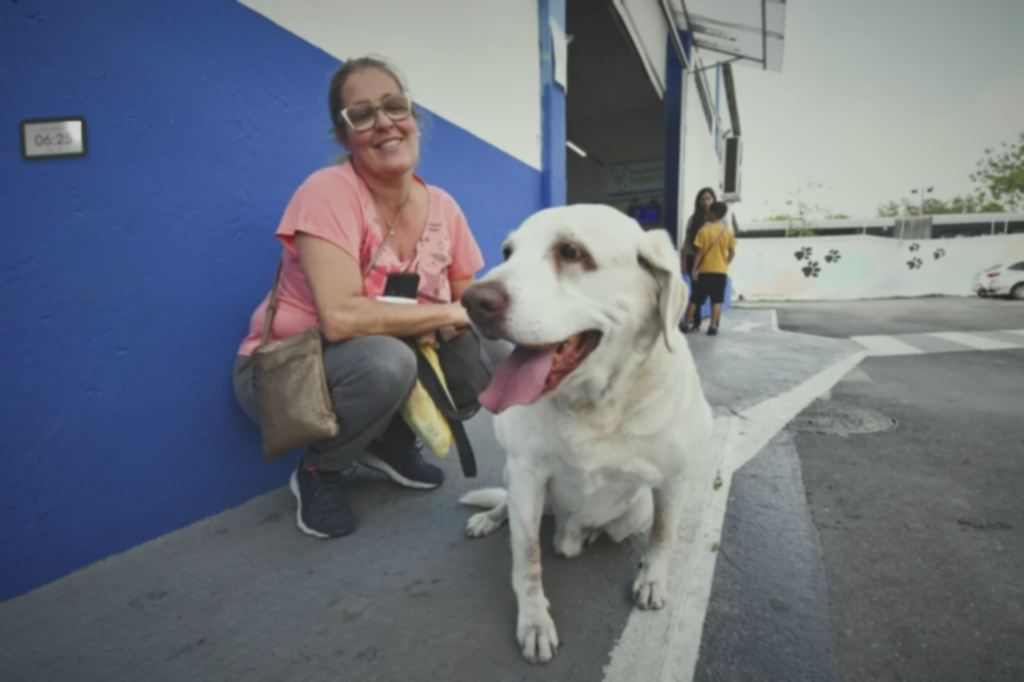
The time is 6:25
